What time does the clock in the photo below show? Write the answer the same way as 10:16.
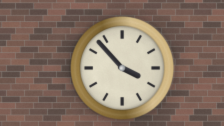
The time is 3:53
